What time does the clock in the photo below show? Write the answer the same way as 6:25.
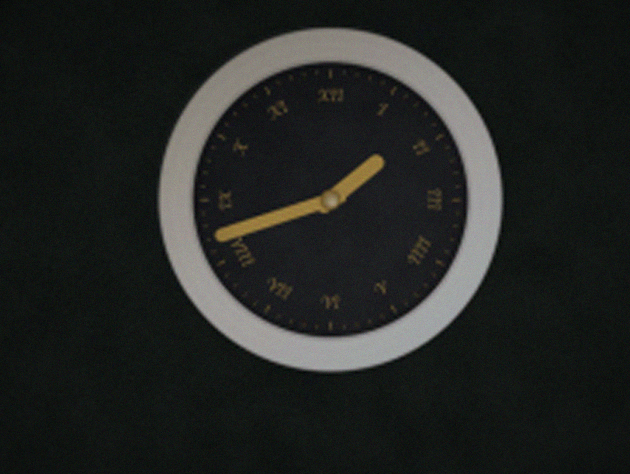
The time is 1:42
